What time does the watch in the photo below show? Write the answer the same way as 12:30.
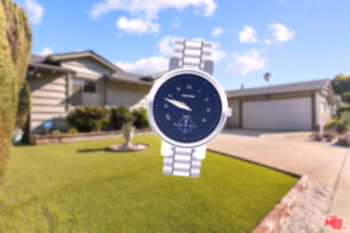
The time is 9:48
